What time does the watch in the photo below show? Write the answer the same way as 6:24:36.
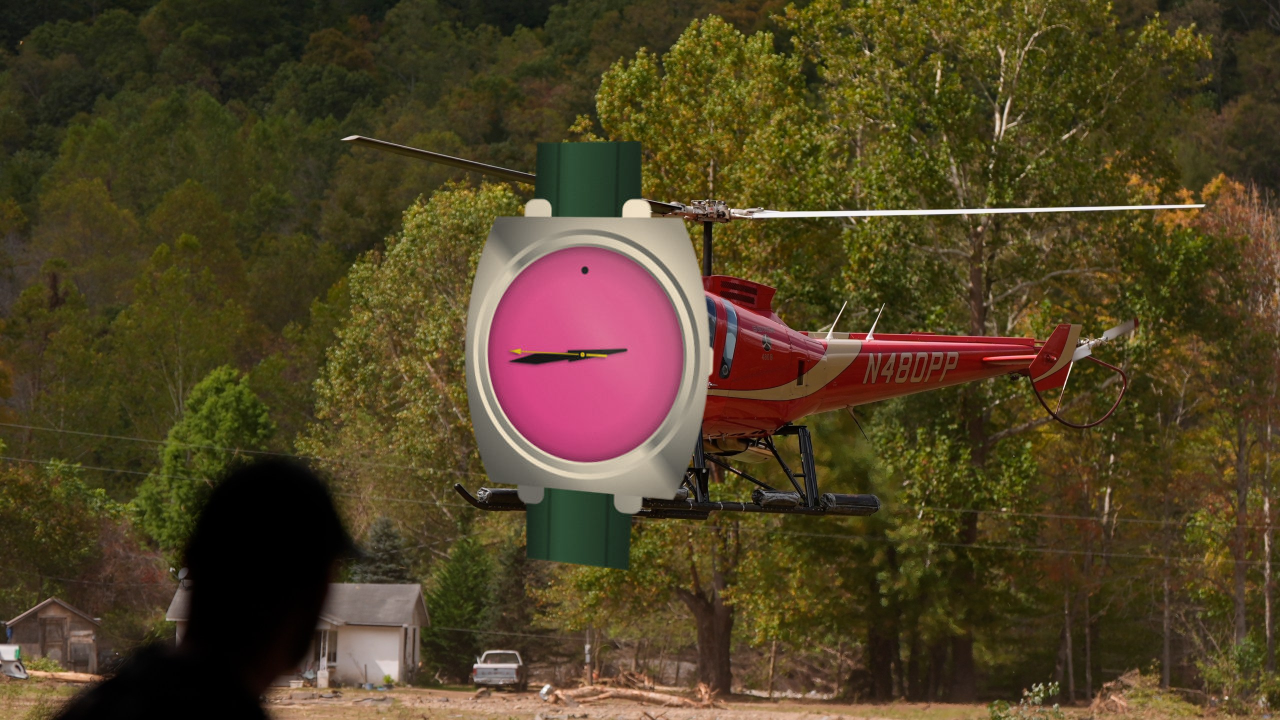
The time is 2:43:45
